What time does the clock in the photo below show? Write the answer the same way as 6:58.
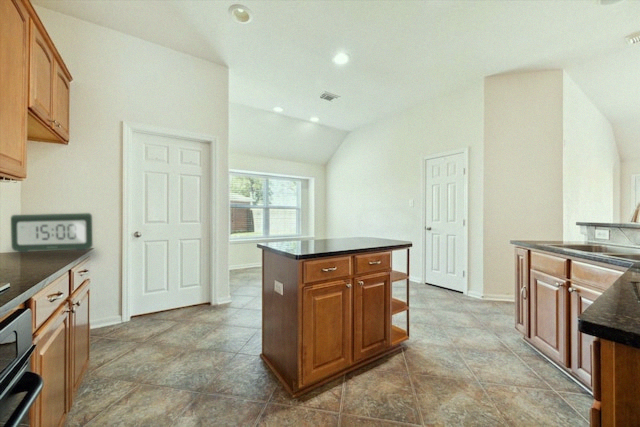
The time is 15:00
